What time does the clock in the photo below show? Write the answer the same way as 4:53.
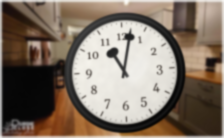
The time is 11:02
